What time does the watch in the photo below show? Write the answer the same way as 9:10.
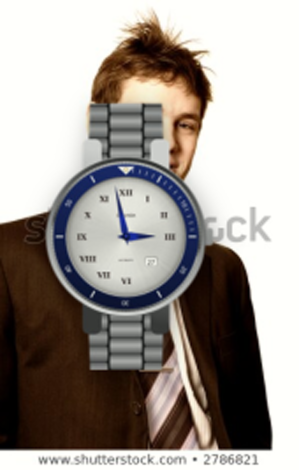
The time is 2:58
